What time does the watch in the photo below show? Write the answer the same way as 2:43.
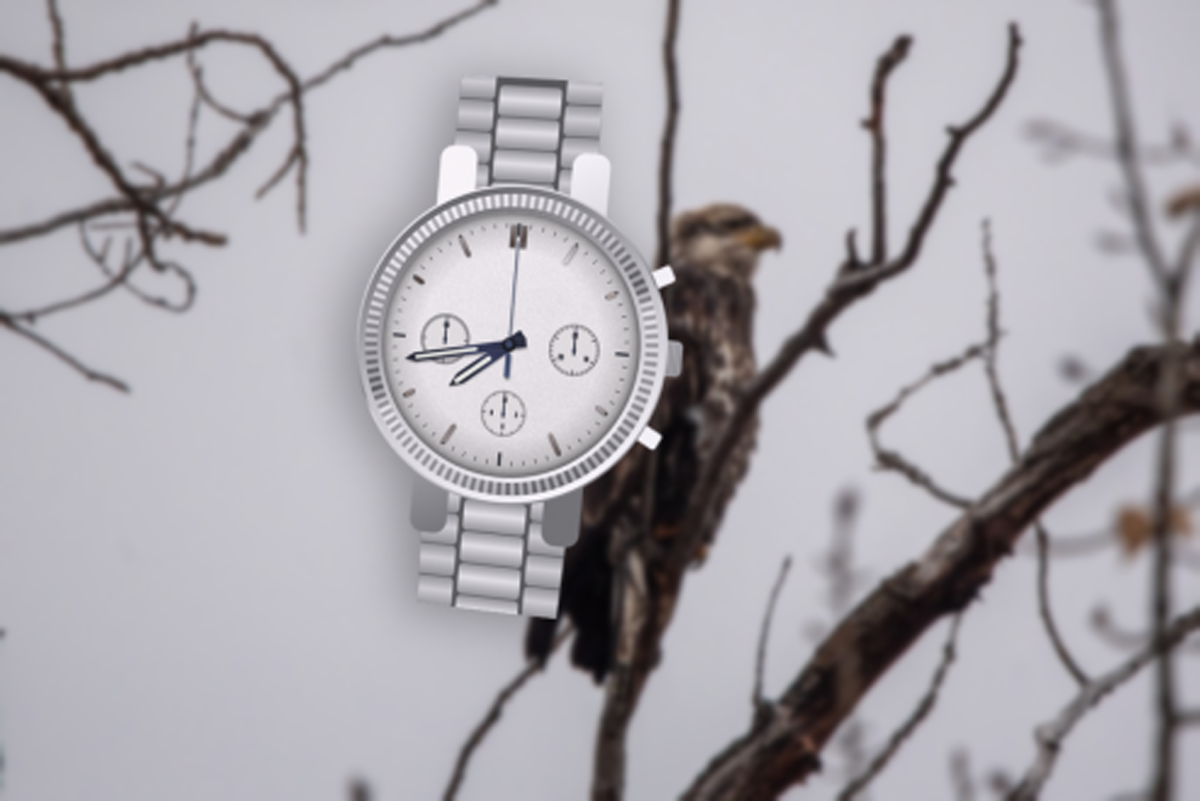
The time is 7:43
